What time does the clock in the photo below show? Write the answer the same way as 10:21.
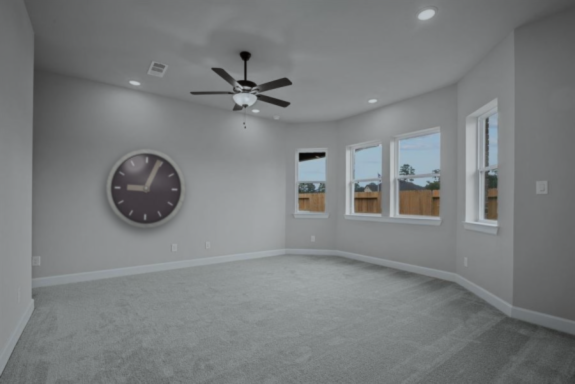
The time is 9:04
